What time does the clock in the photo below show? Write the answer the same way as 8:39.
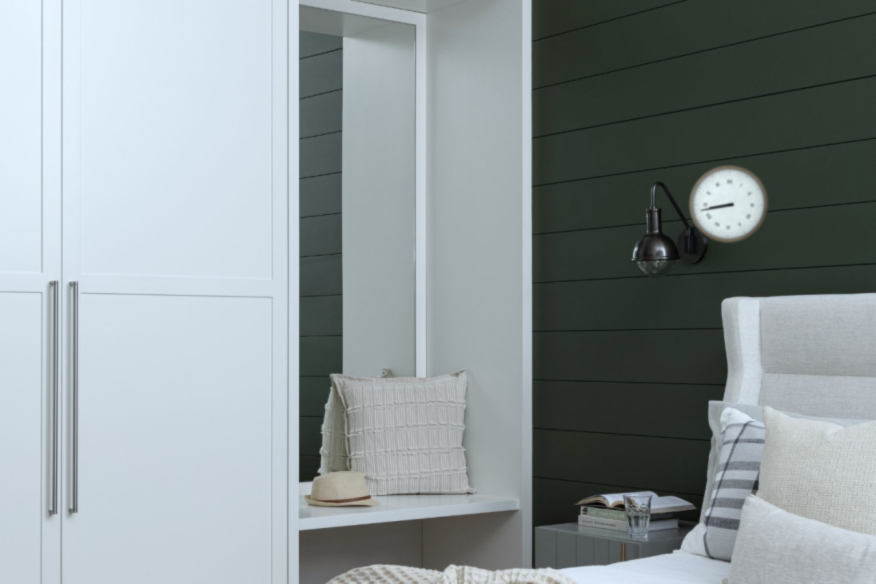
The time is 8:43
